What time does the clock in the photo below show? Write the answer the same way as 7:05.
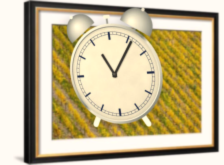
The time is 11:06
